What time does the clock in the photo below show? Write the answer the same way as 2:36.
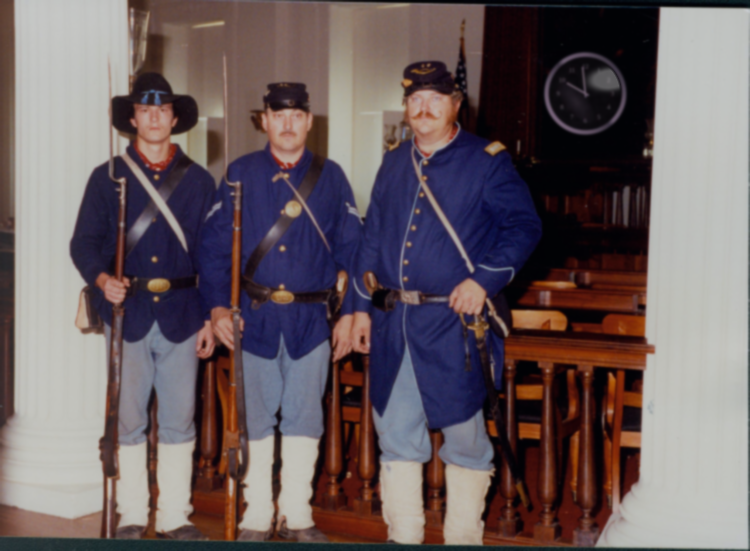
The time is 9:59
